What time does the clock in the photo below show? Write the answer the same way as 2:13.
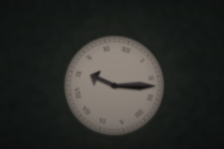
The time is 9:12
